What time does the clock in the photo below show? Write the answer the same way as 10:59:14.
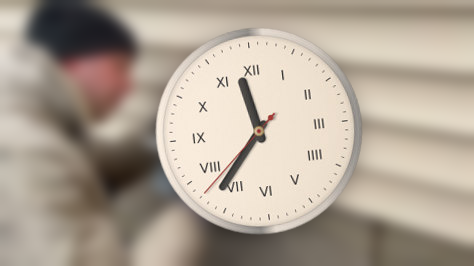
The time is 11:36:38
